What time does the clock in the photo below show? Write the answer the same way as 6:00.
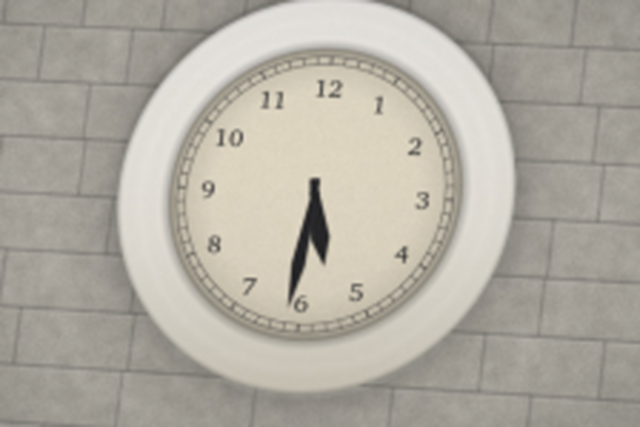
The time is 5:31
